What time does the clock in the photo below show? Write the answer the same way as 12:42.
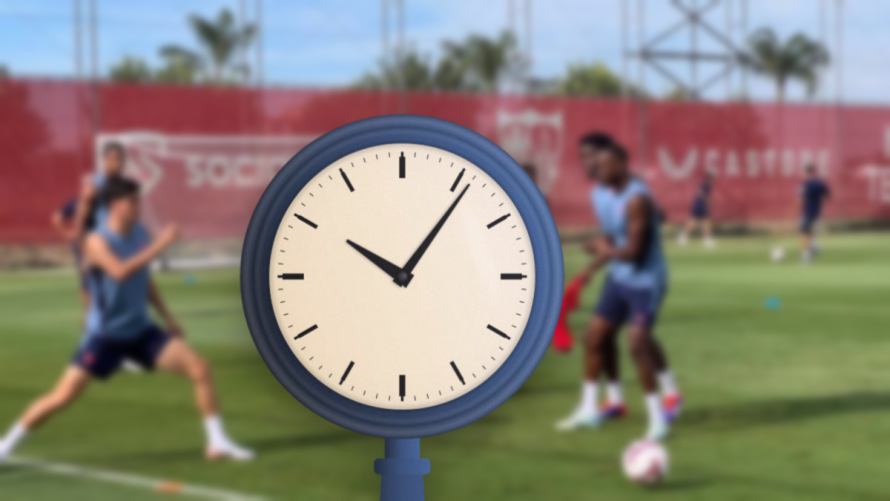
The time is 10:06
